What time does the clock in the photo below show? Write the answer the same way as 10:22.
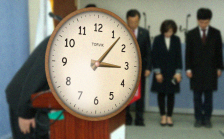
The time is 3:07
